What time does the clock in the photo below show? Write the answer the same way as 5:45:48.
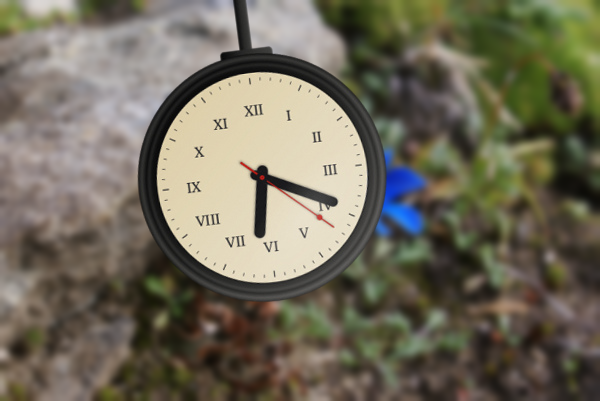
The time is 6:19:22
